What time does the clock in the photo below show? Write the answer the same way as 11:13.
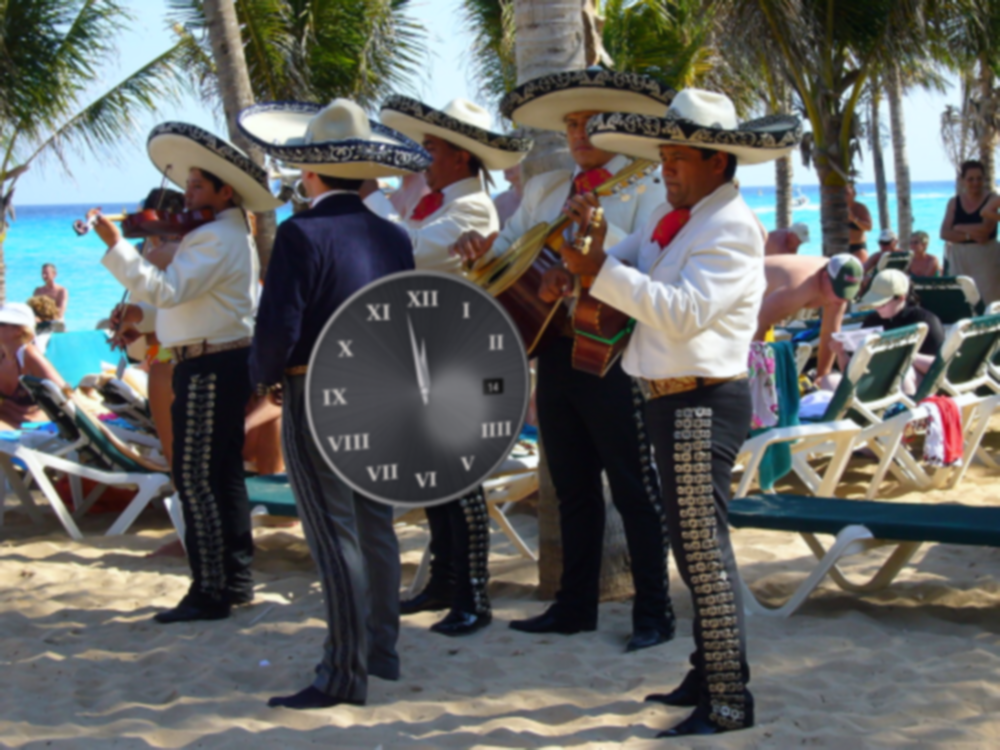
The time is 11:58
